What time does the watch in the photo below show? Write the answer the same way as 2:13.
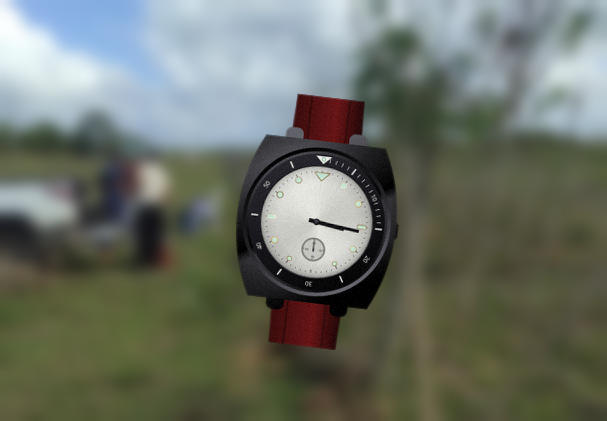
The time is 3:16
